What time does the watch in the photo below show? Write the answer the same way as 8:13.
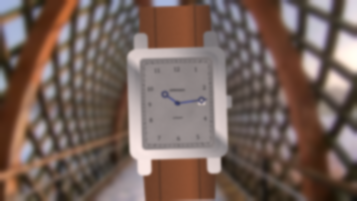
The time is 10:14
